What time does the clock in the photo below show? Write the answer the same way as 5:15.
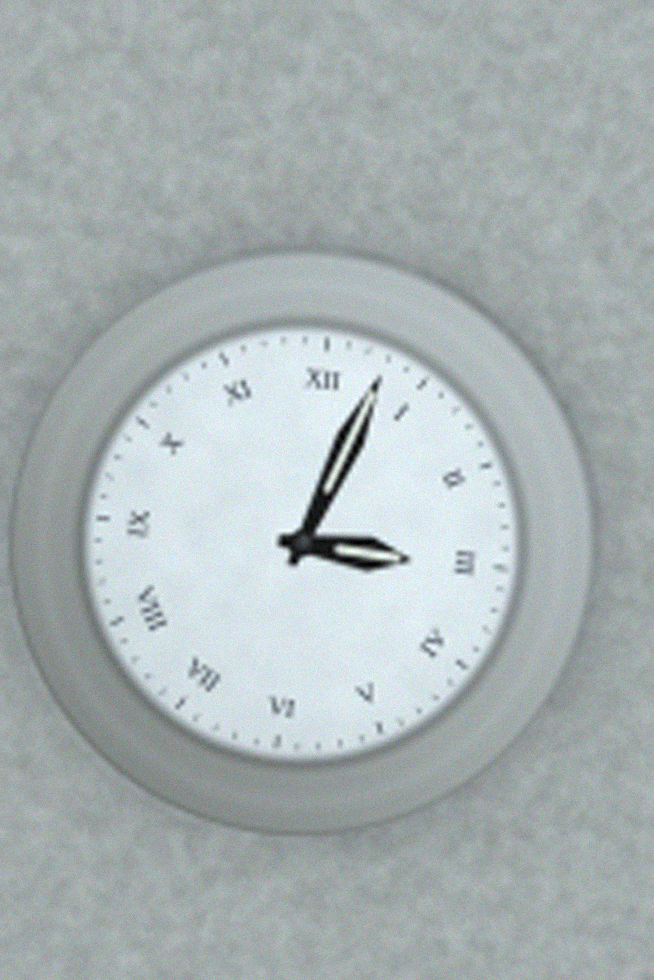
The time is 3:03
